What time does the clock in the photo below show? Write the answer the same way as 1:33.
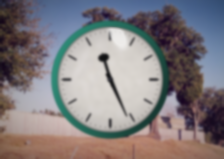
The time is 11:26
